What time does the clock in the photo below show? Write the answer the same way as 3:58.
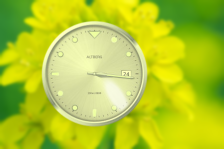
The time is 3:16
